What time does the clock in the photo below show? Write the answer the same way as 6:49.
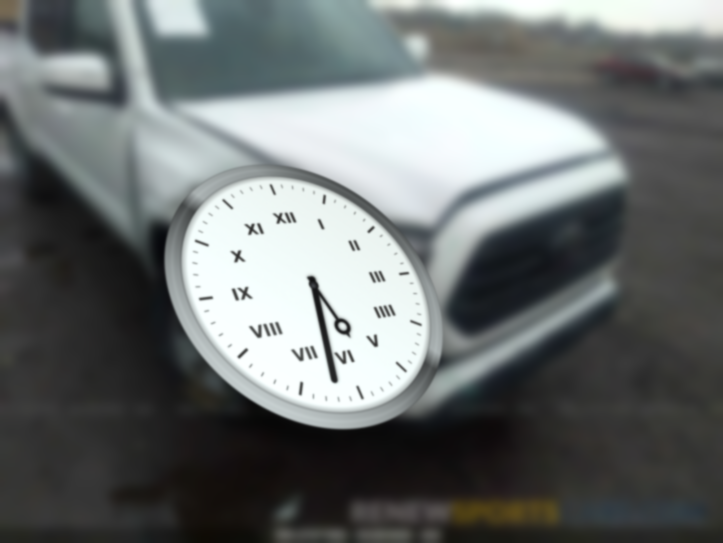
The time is 5:32
